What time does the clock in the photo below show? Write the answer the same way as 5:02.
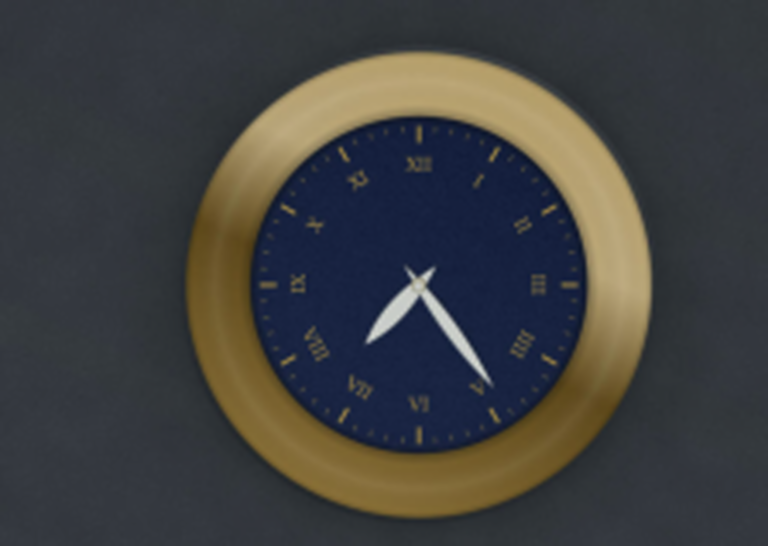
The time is 7:24
